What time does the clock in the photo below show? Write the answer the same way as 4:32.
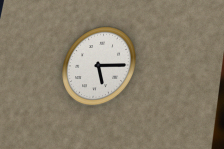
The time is 5:15
